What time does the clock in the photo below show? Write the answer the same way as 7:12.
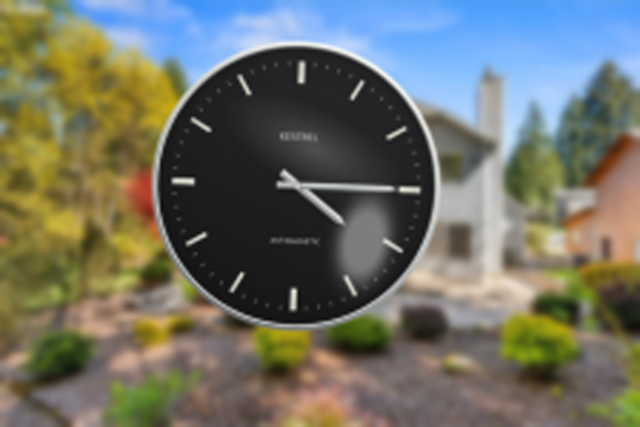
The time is 4:15
